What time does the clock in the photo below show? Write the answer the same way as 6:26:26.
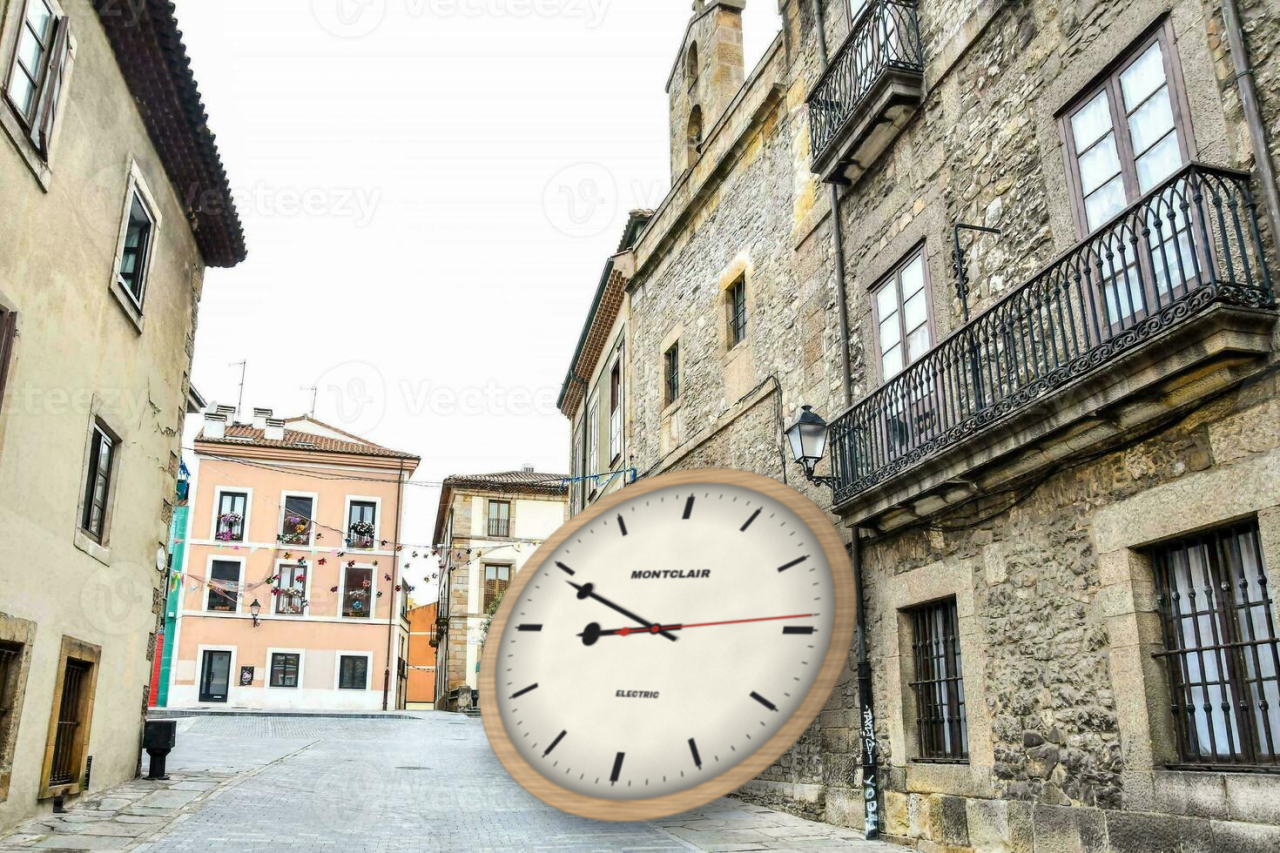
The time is 8:49:14
